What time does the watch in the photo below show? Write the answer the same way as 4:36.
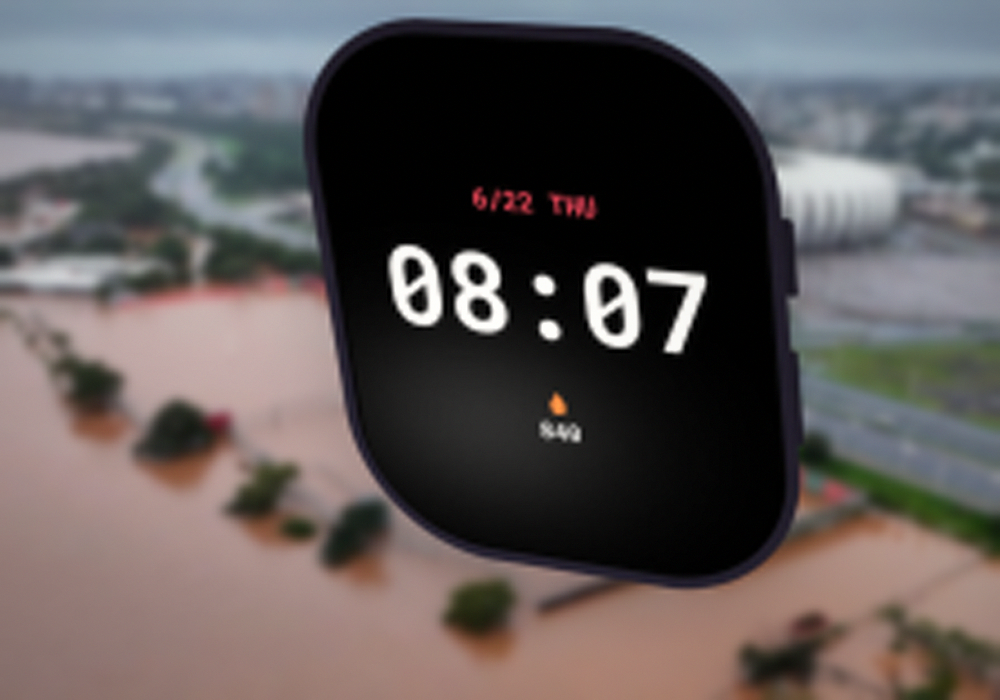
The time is 8:07
